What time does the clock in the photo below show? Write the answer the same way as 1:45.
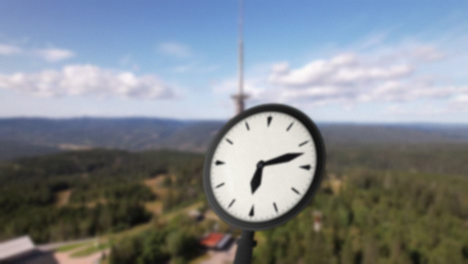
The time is 6:12
